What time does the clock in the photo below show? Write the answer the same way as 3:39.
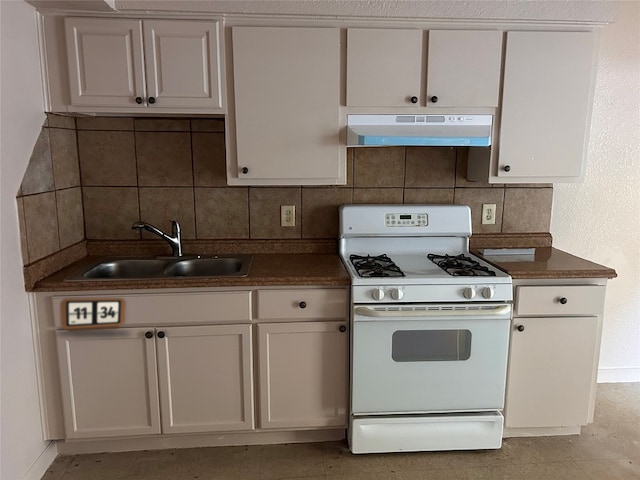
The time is 11:34
